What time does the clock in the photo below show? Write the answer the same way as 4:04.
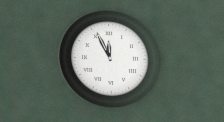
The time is 11:56
